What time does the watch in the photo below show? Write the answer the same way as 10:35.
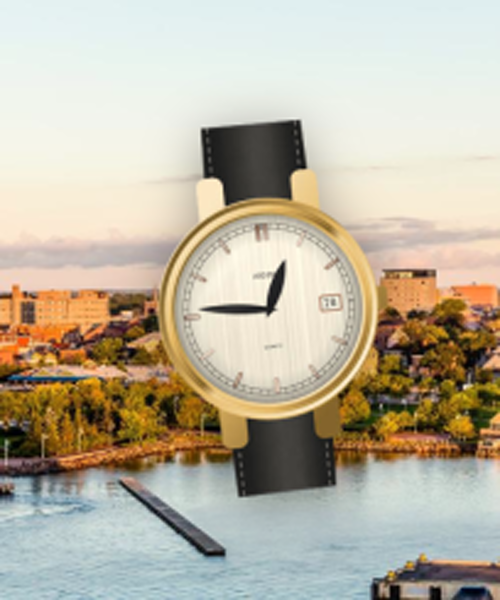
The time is 12:46
